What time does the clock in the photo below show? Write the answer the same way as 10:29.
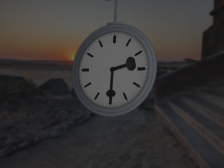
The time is 2:30
